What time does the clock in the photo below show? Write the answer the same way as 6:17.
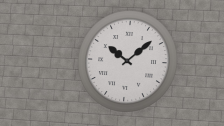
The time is 10:08
